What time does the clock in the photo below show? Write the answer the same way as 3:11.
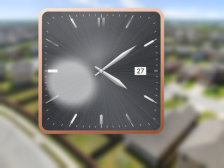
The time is 4:09
